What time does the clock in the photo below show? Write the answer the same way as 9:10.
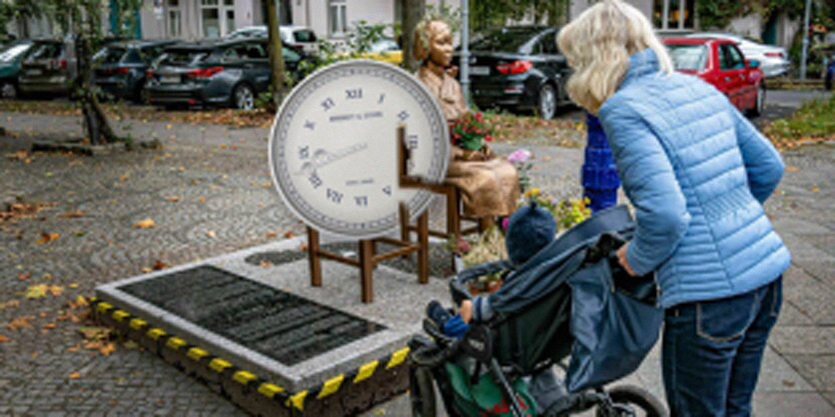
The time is 8:42
